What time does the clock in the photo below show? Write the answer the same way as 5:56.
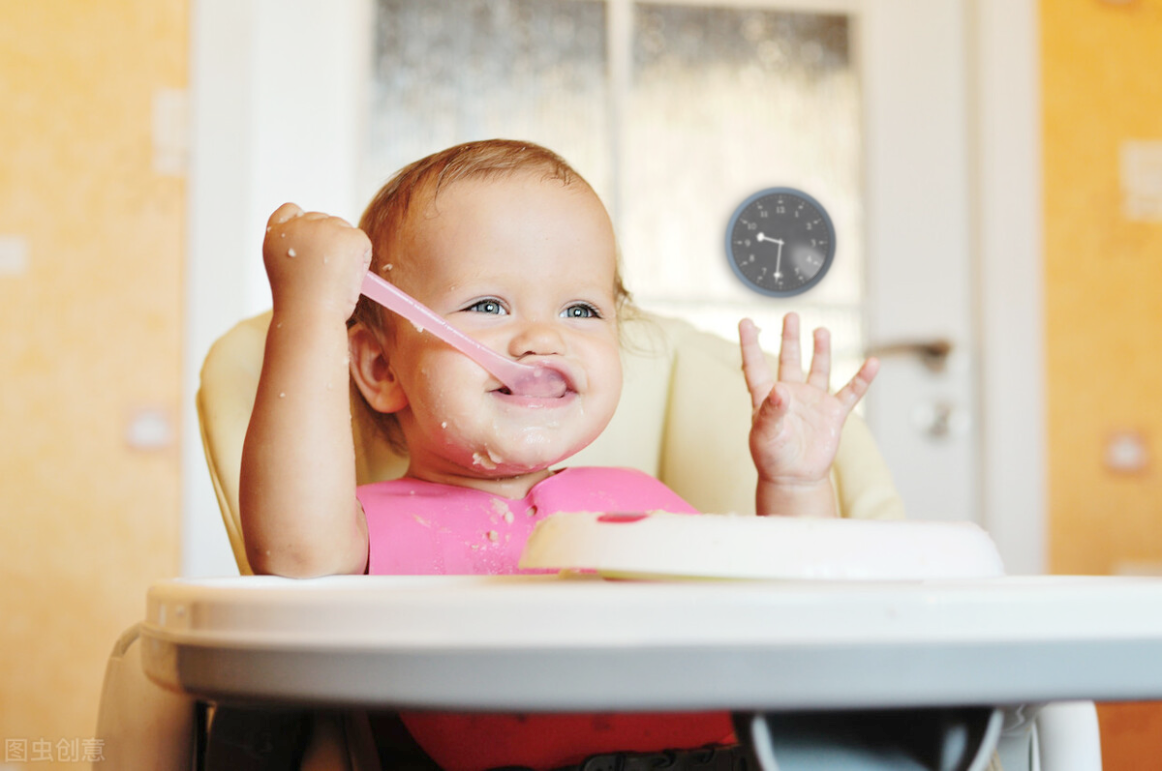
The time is 9:31
